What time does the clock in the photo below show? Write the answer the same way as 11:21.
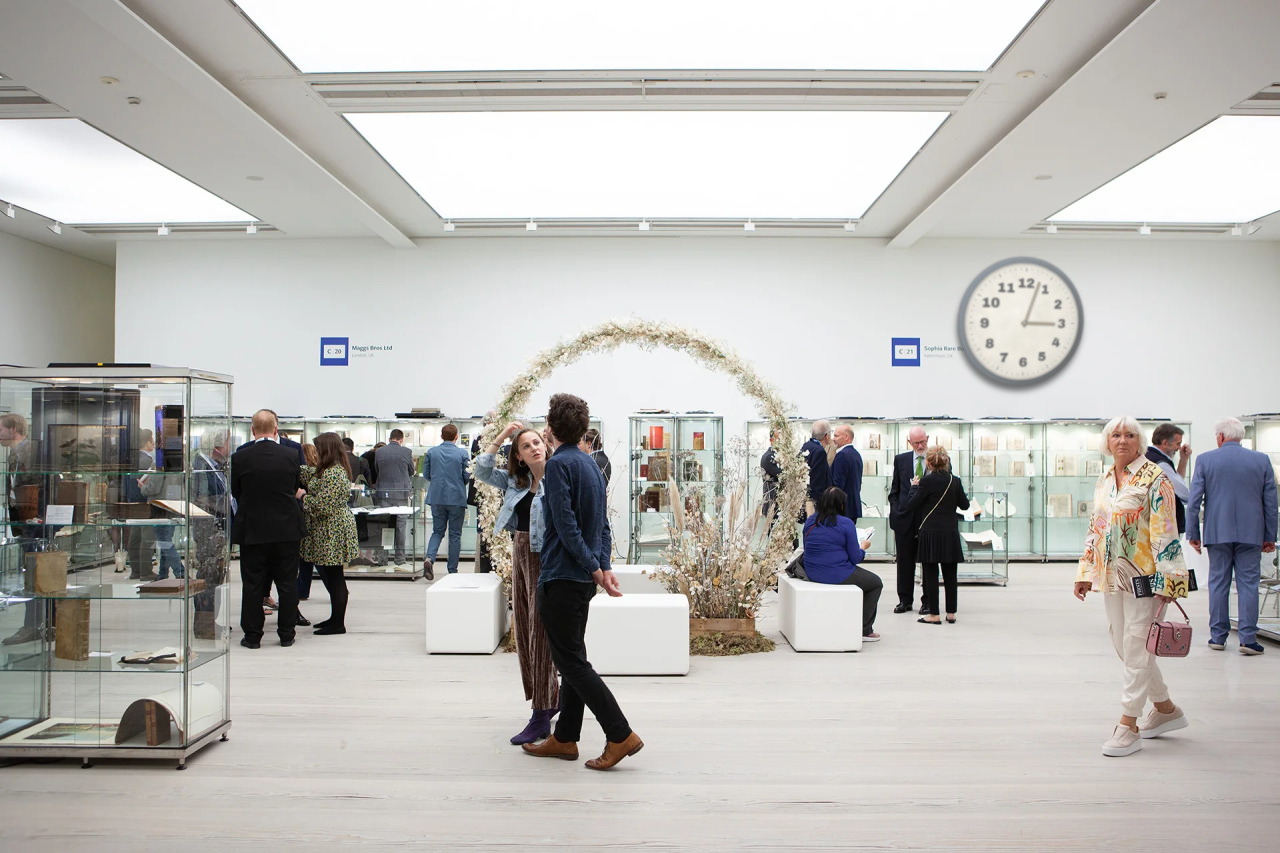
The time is 3:03
